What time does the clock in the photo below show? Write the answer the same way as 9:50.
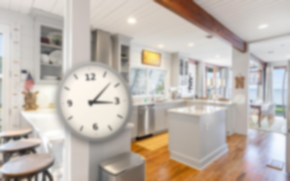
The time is 3:08
